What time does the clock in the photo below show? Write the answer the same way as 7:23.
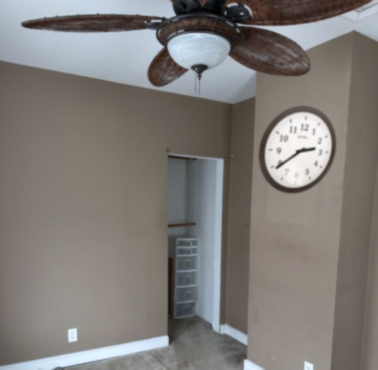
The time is 2:39
